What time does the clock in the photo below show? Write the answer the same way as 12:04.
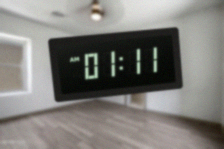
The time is 1:11
